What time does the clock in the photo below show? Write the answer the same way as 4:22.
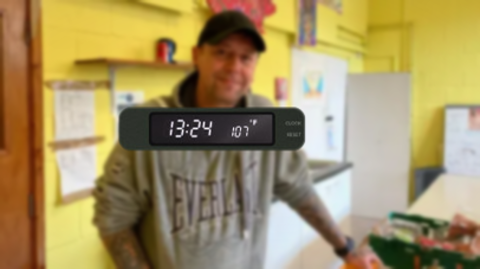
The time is 13:24
